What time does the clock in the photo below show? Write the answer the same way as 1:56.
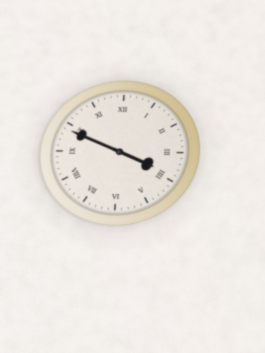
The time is 3:49
